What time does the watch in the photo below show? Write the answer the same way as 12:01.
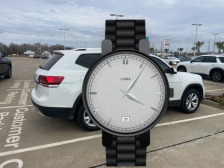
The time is 4:06
